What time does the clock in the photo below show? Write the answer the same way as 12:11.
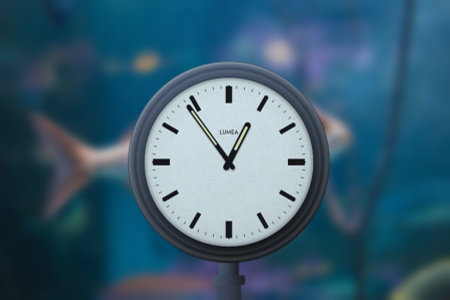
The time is 12:54
